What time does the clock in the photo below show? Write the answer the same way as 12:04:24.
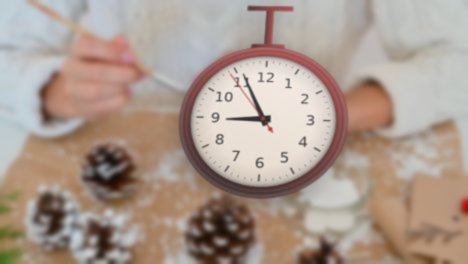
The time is 8:55:54
